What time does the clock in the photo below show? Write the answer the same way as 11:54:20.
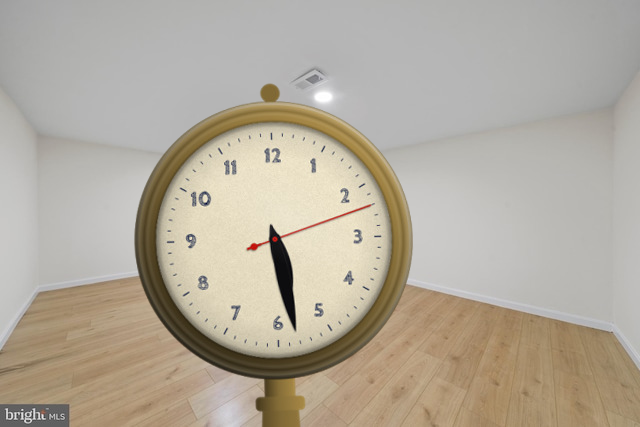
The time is 5:28:12
